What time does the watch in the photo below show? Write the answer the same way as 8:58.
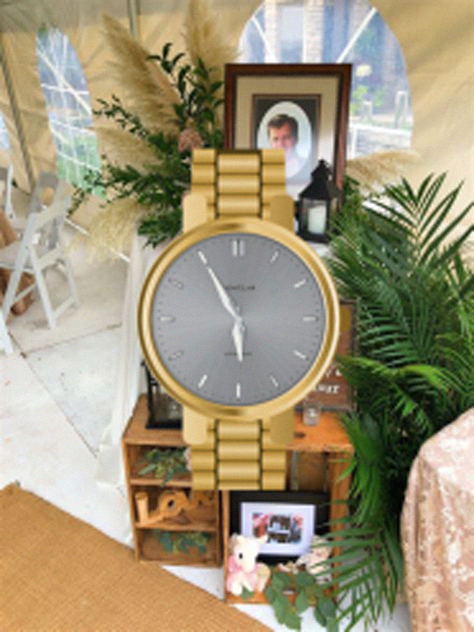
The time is 5:55
